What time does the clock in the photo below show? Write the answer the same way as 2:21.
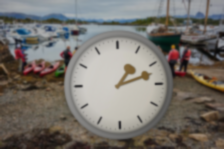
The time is 1:12
